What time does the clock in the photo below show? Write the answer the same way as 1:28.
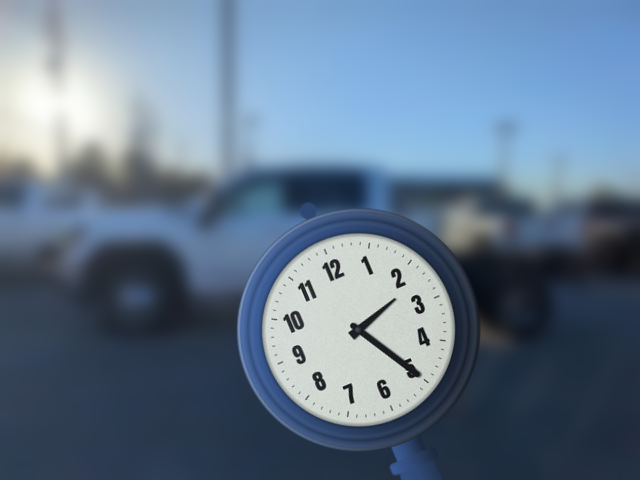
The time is 2:25
